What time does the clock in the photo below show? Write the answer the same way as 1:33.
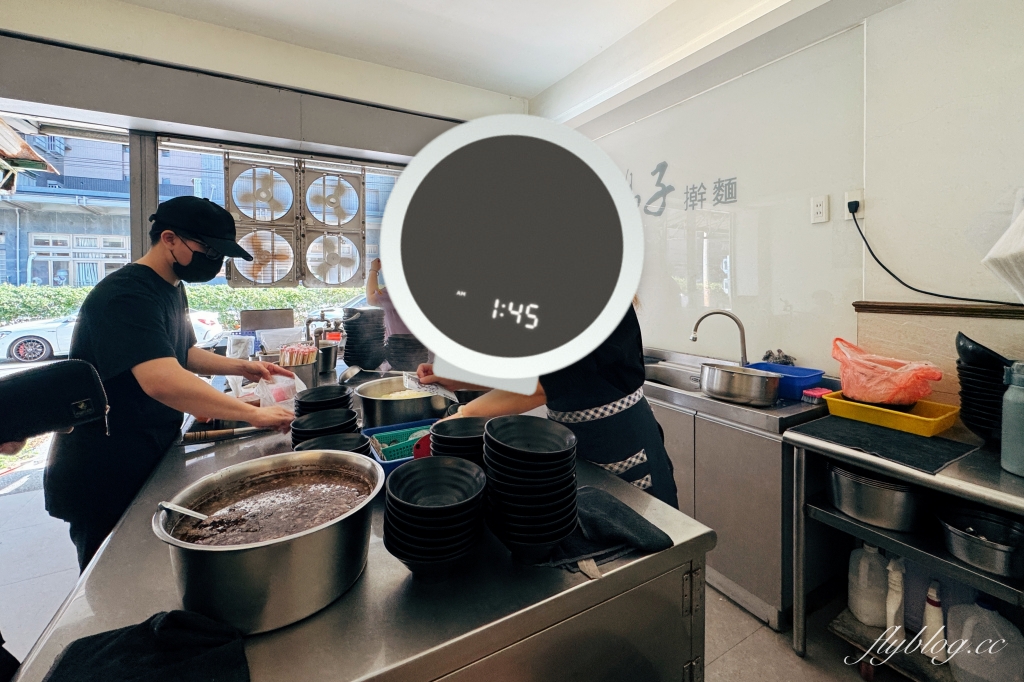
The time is 1:45
